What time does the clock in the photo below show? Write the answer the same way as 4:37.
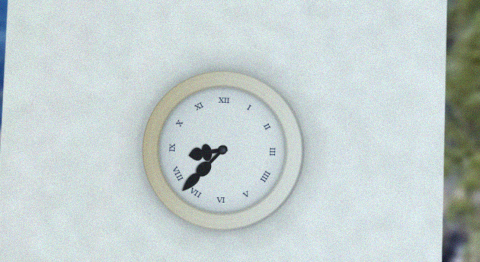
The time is 8:37
